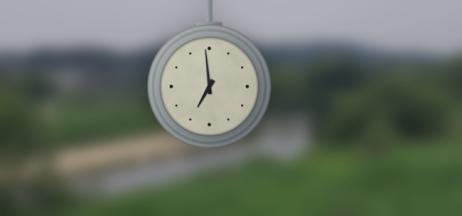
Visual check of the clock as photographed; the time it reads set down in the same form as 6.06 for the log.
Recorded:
6.59
